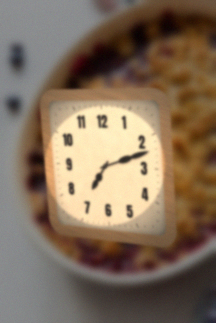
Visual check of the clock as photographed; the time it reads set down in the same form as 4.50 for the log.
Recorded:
7.12
